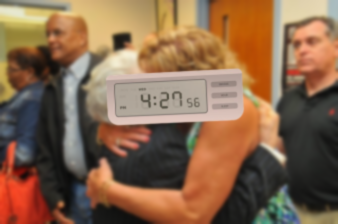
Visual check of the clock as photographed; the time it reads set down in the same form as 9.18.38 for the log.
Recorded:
4.27.56
